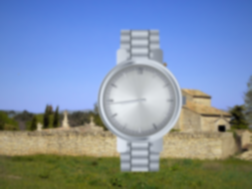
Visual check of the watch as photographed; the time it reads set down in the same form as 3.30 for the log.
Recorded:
8.44
